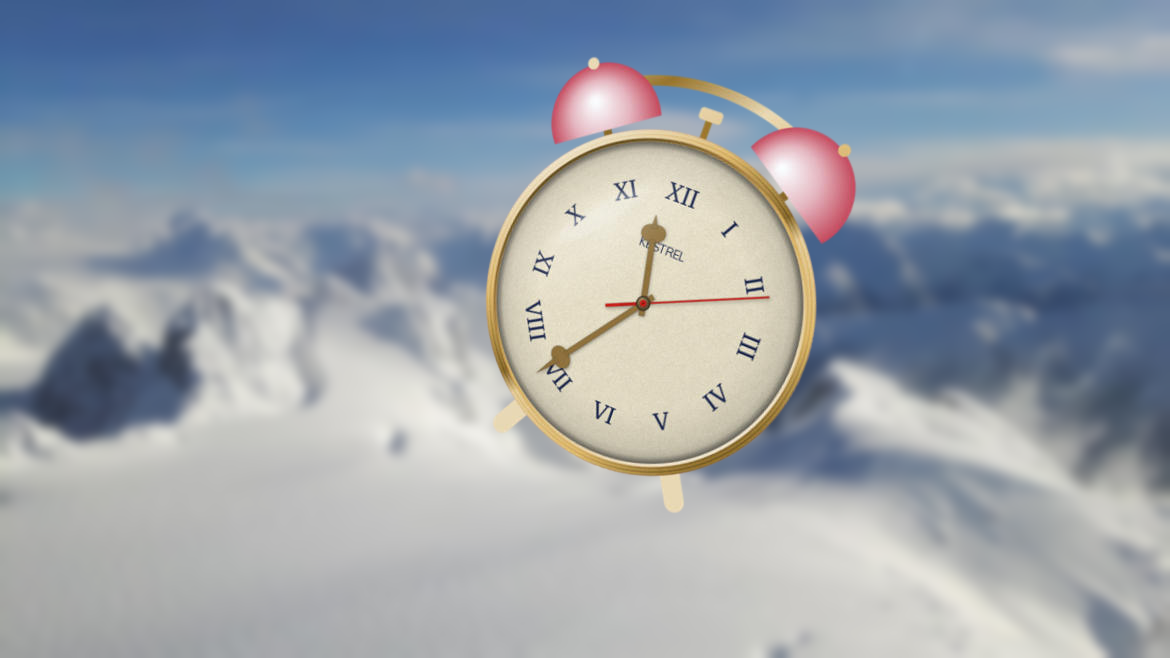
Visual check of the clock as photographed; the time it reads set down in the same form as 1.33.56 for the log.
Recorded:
11.36.11
